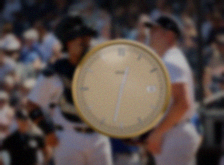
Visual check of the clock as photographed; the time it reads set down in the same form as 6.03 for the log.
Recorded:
12.32
